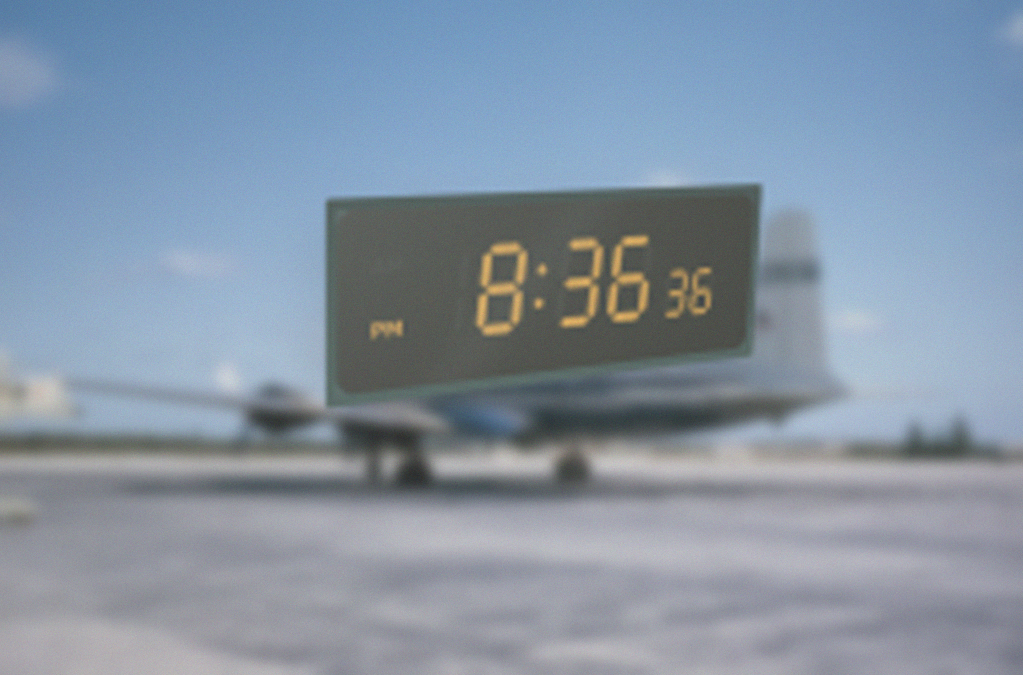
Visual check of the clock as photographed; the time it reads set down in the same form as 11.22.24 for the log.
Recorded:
8.36.36
